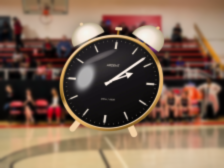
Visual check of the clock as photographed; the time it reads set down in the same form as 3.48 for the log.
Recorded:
2.08
